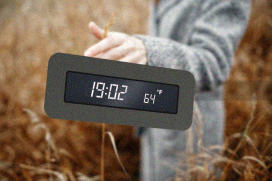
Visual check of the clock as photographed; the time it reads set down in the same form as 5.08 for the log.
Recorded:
19.02
